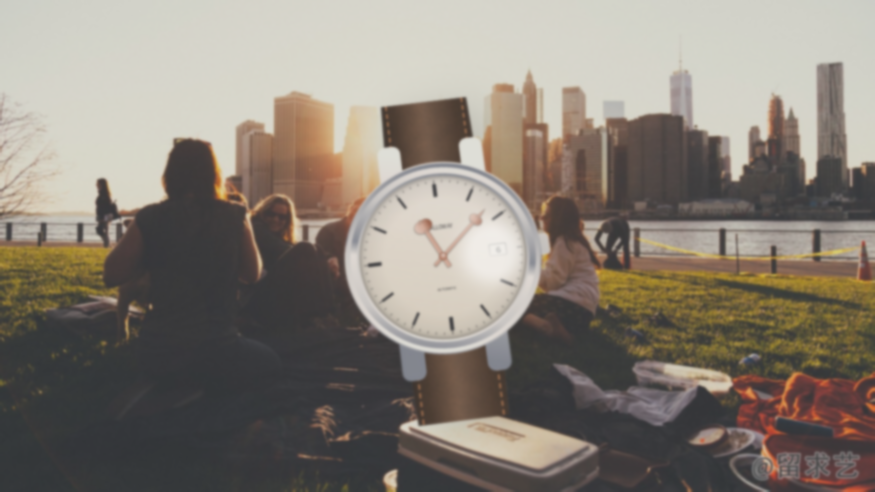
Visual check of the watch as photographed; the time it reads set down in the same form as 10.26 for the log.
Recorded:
11.08
